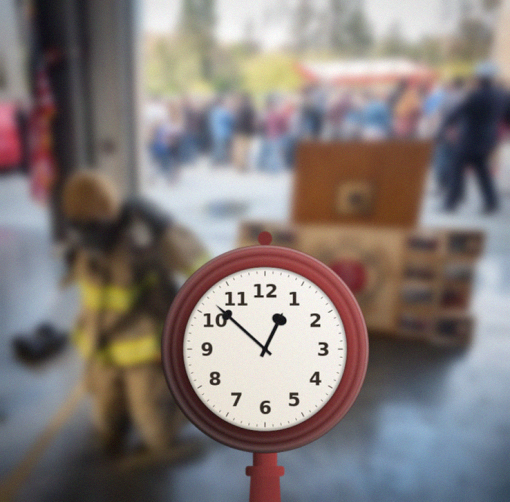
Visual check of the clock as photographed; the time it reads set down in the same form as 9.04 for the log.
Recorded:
12.52
